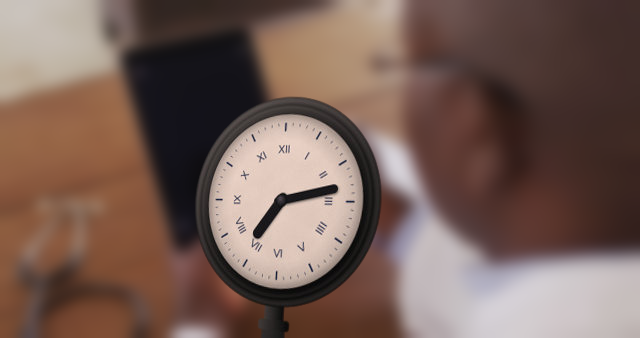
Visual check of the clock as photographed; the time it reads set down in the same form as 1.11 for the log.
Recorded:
7.13
